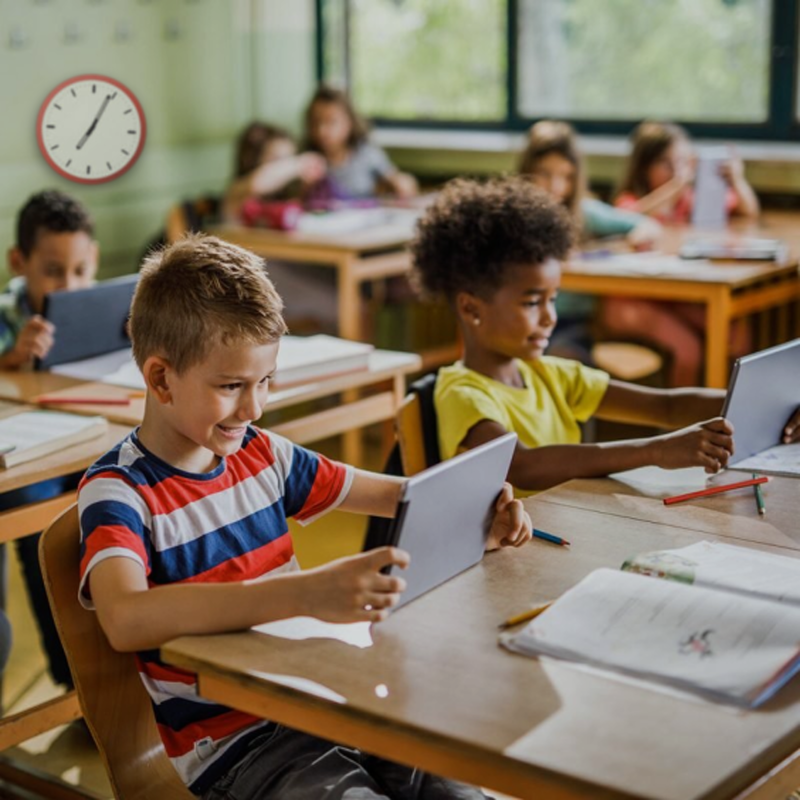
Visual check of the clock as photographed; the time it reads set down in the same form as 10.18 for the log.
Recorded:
7.04
